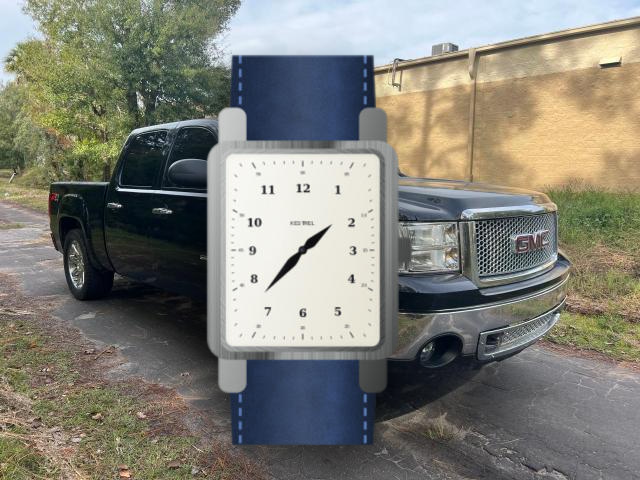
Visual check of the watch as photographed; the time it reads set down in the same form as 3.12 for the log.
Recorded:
1.37
